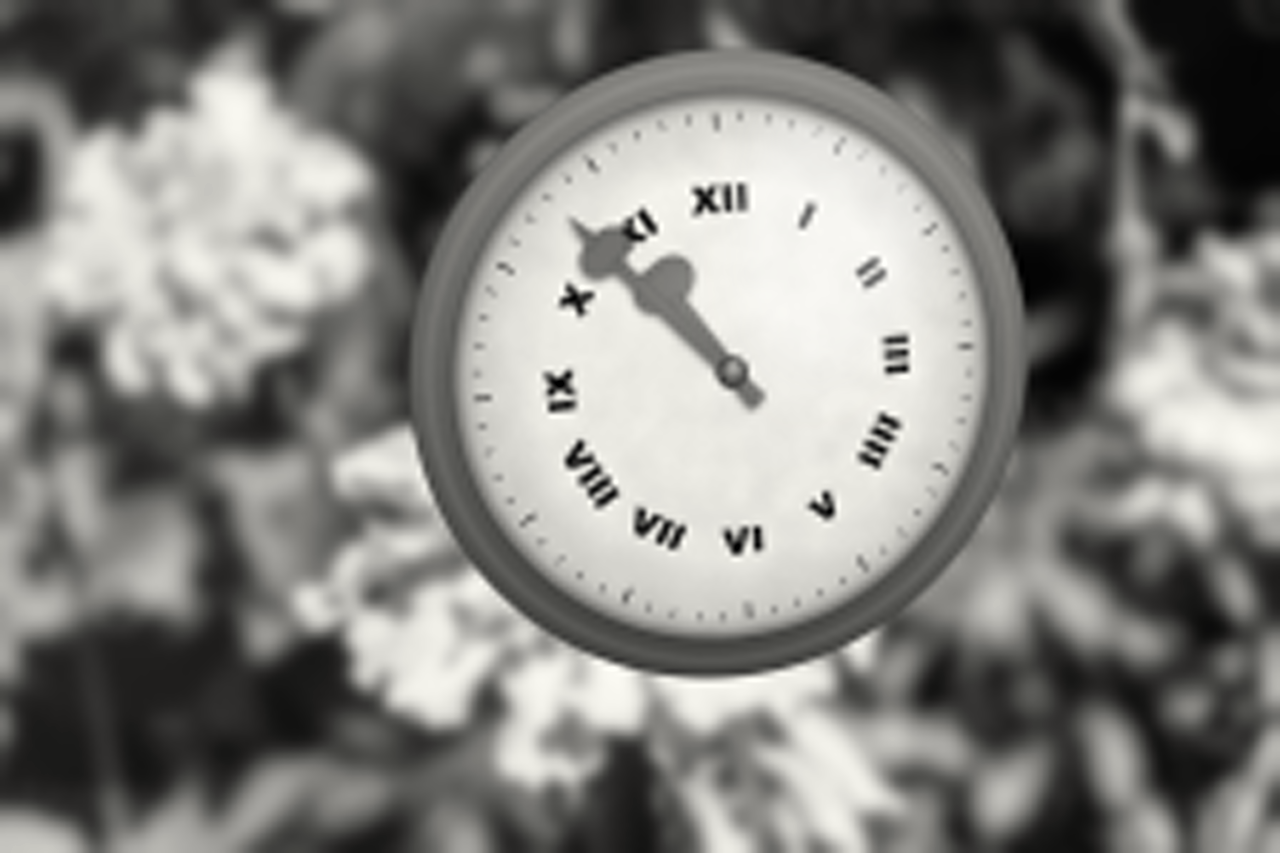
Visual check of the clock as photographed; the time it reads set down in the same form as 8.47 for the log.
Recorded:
10.53
